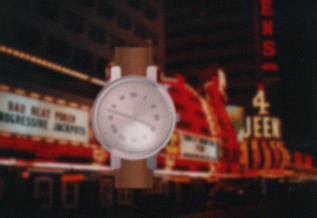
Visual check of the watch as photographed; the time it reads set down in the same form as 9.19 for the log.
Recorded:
3.48
